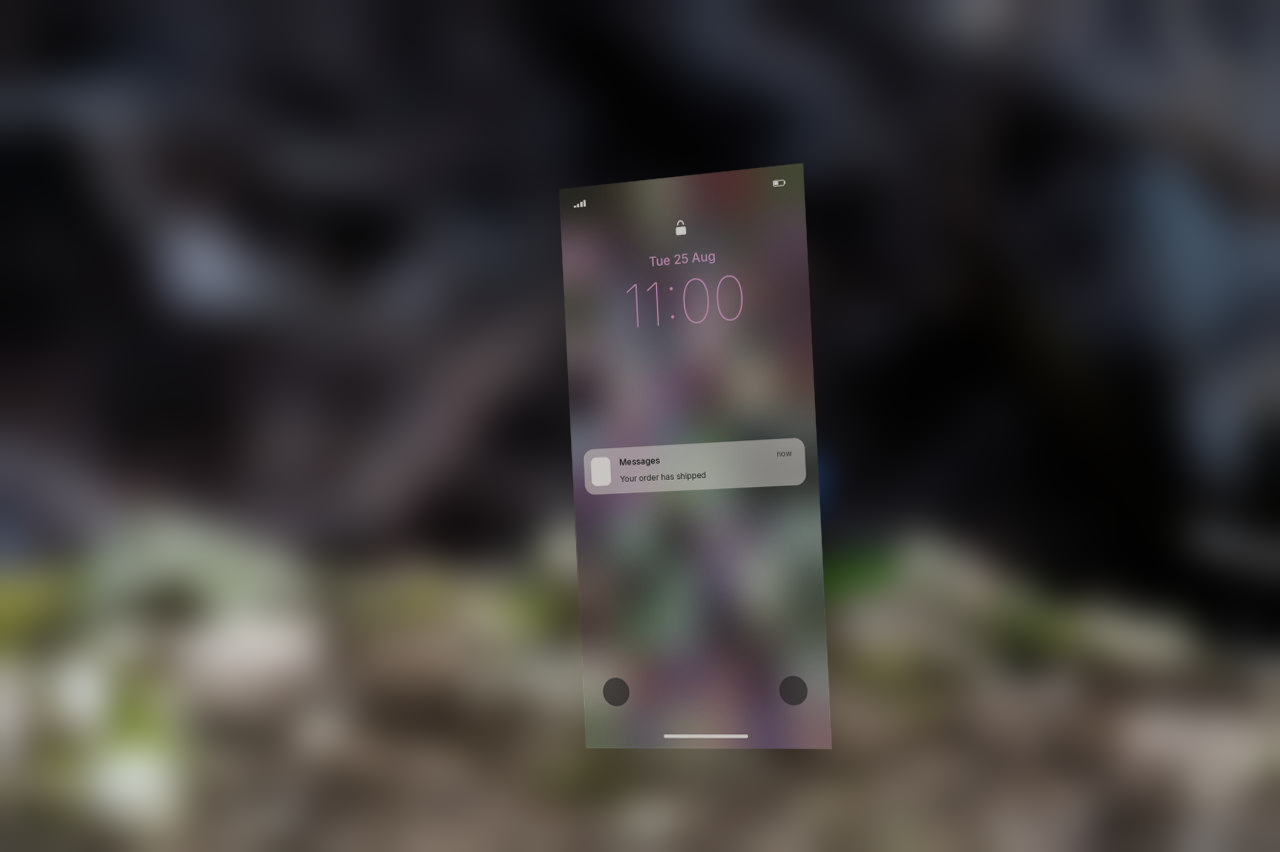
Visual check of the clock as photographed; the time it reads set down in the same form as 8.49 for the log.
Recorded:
11.00
